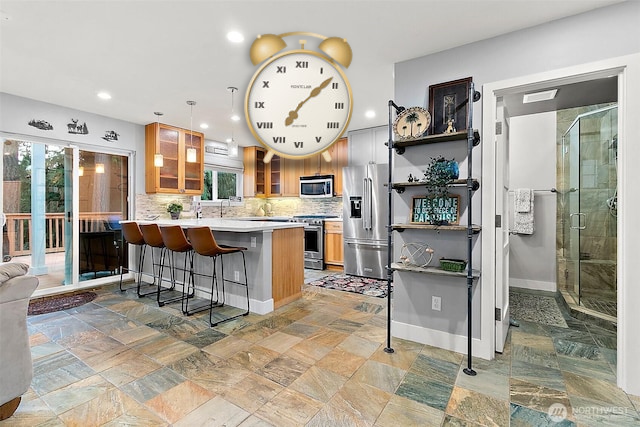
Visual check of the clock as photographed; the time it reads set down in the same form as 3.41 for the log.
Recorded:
7.08
